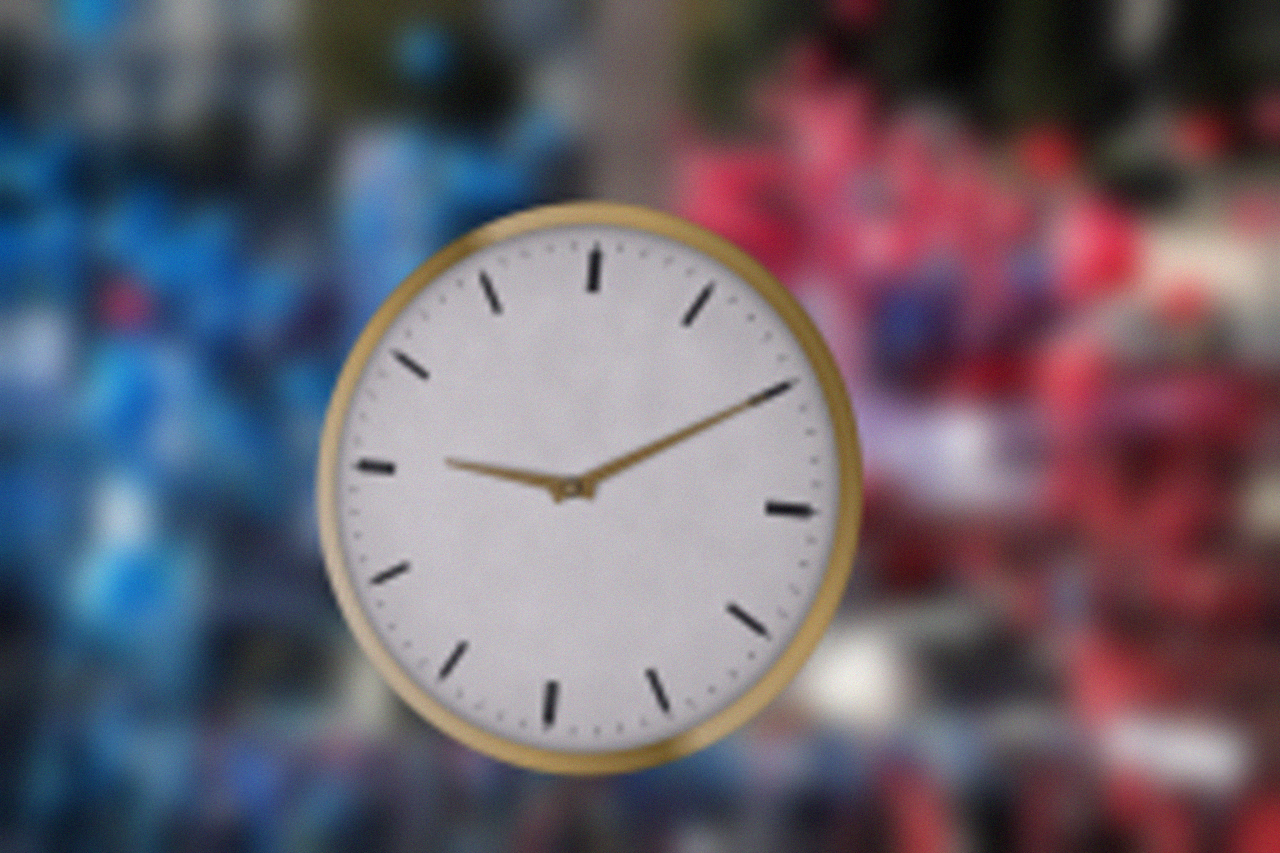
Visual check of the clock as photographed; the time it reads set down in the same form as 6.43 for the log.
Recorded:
9.10
